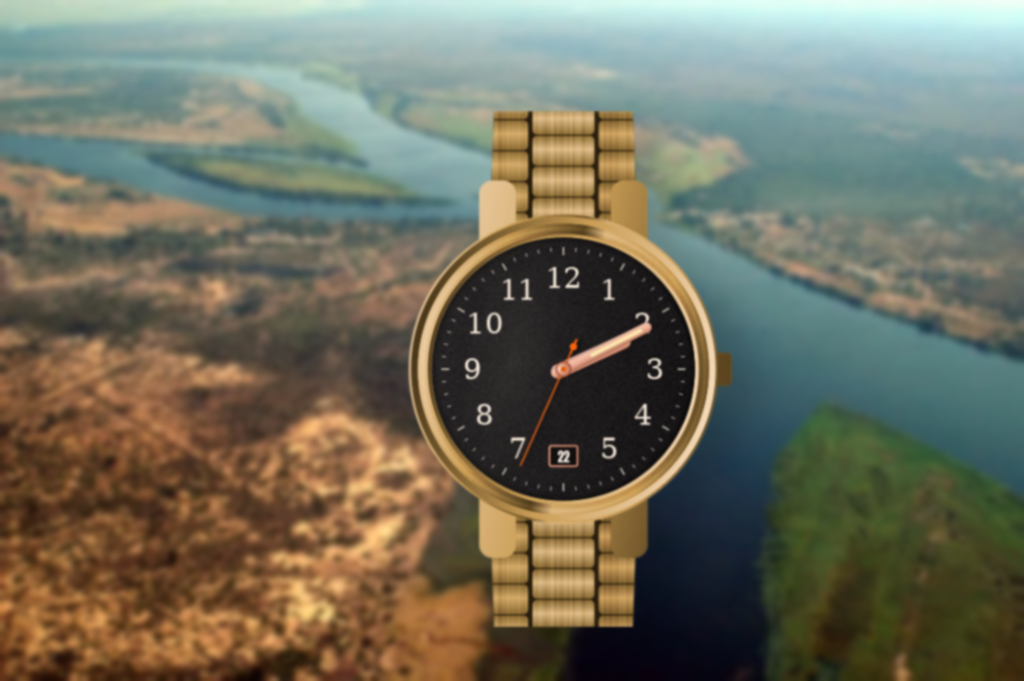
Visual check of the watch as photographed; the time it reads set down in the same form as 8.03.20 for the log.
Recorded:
2.10.34
